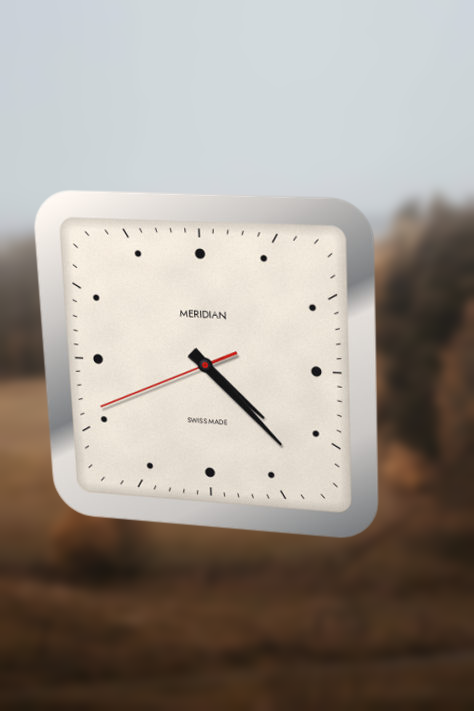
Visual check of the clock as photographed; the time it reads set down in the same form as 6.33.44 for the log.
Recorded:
4.22.41
